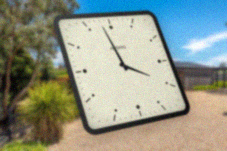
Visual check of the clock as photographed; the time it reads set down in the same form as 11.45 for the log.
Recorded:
3.58
